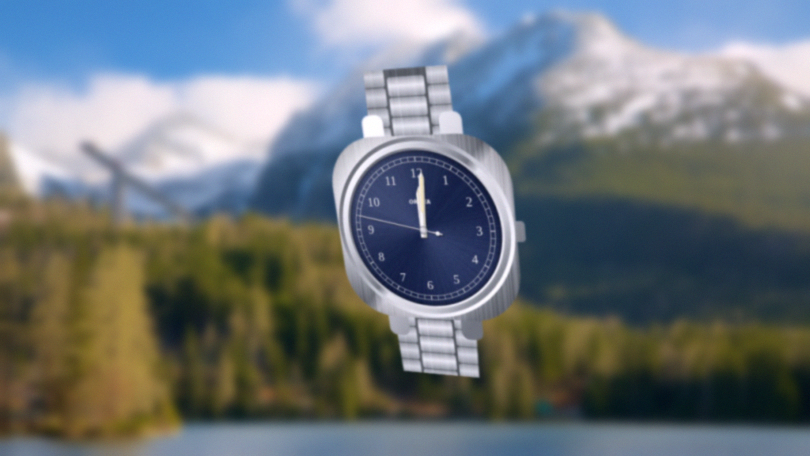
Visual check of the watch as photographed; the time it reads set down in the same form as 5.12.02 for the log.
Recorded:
12.00.47
